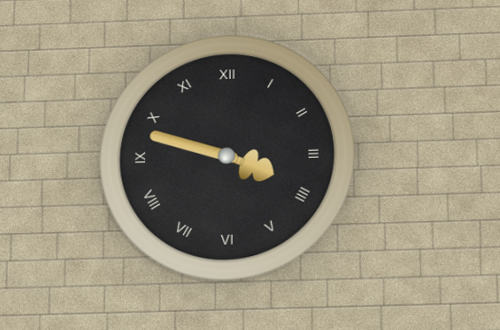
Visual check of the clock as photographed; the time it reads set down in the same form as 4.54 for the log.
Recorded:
3.48
